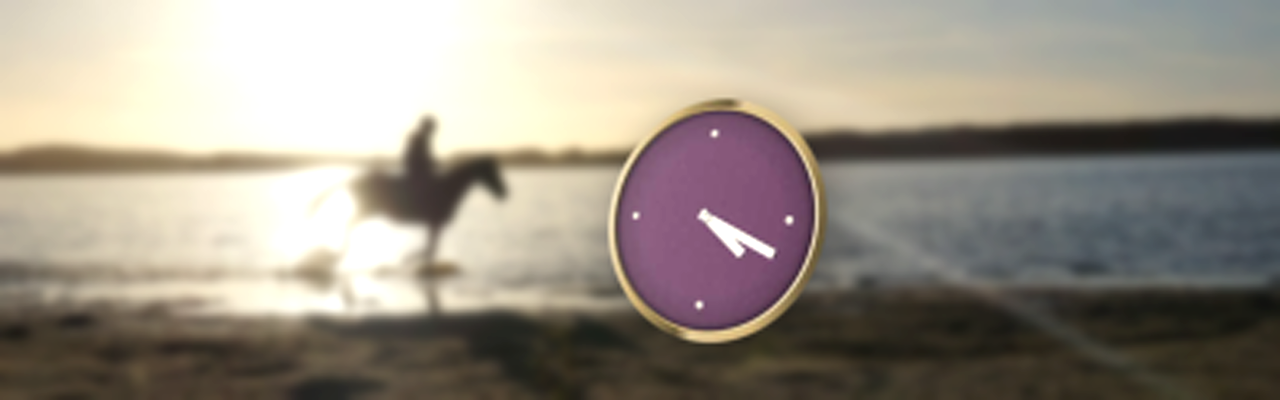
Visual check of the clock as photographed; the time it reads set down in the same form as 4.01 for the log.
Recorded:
4.19
